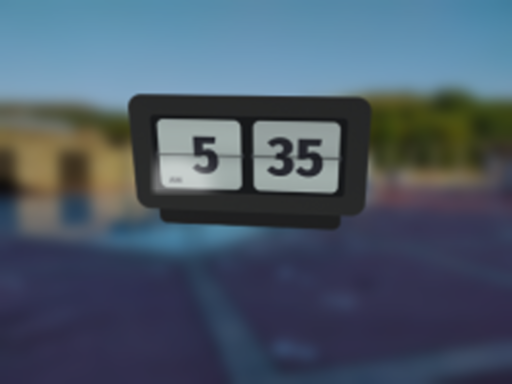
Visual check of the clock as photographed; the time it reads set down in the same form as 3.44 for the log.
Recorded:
5.35
